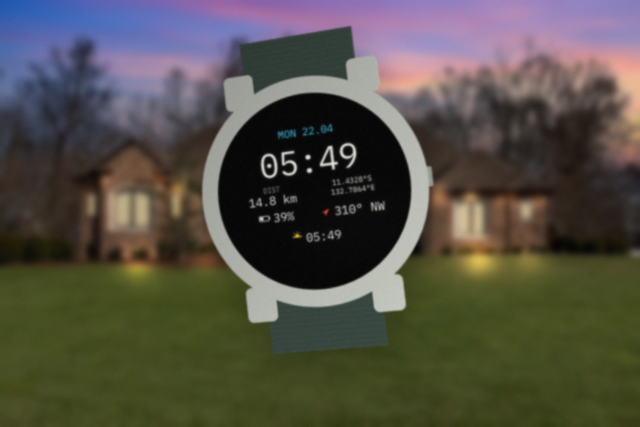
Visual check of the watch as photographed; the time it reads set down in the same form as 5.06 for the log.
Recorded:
5.49
